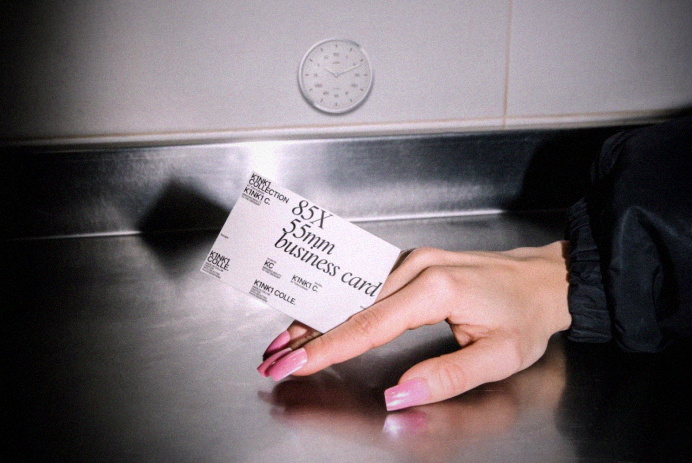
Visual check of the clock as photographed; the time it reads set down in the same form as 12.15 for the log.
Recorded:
10.11
